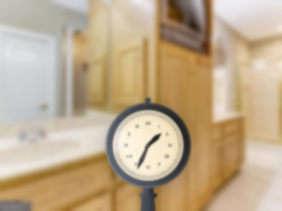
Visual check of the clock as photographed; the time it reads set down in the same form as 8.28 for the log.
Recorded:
1.34
